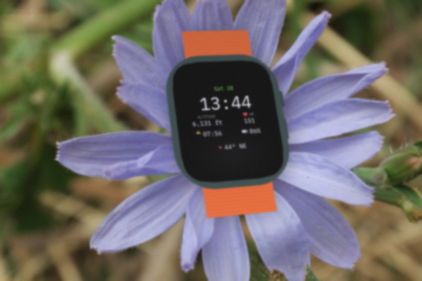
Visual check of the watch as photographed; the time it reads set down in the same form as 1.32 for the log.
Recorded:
13.44
